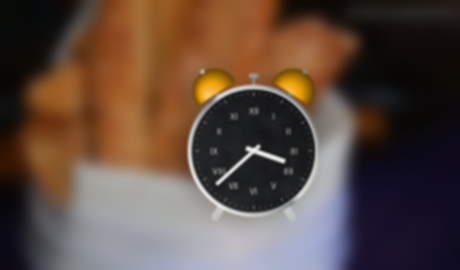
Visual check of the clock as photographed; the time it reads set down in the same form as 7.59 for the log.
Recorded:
3.38
